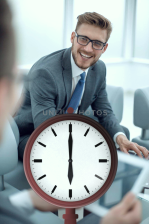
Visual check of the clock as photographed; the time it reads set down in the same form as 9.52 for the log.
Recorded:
6.00
